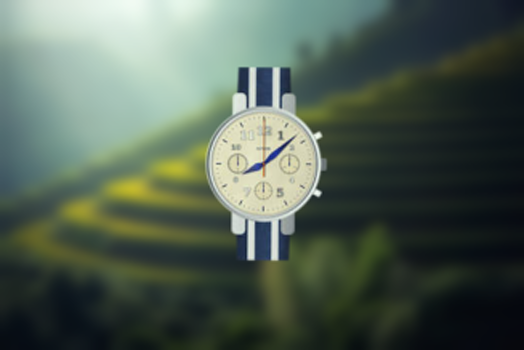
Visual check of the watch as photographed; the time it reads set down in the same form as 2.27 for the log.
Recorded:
8.08
